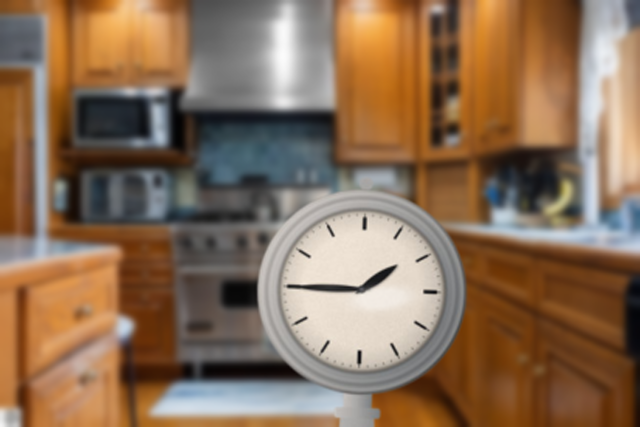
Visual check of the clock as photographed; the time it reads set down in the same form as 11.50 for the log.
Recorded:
1.45
